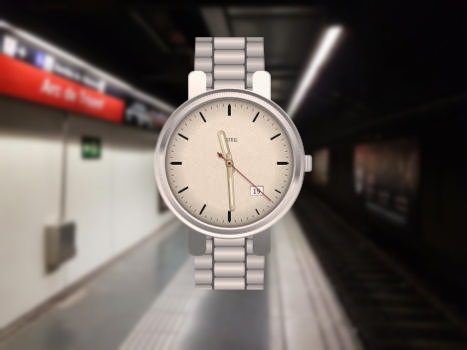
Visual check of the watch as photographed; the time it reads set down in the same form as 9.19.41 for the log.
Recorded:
11.29.22
